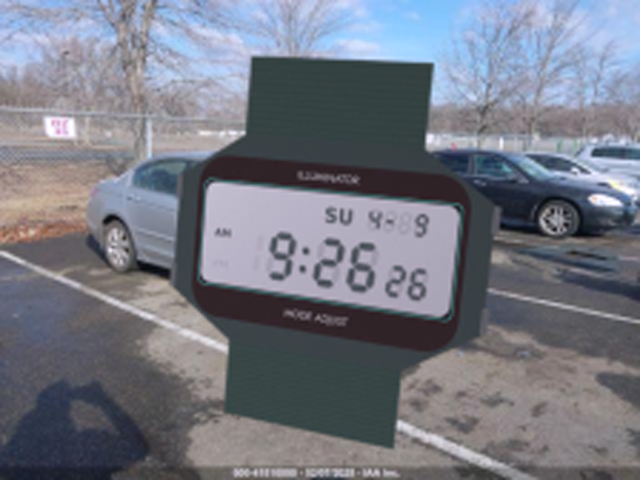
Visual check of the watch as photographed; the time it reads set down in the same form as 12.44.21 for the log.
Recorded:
9.26.26
